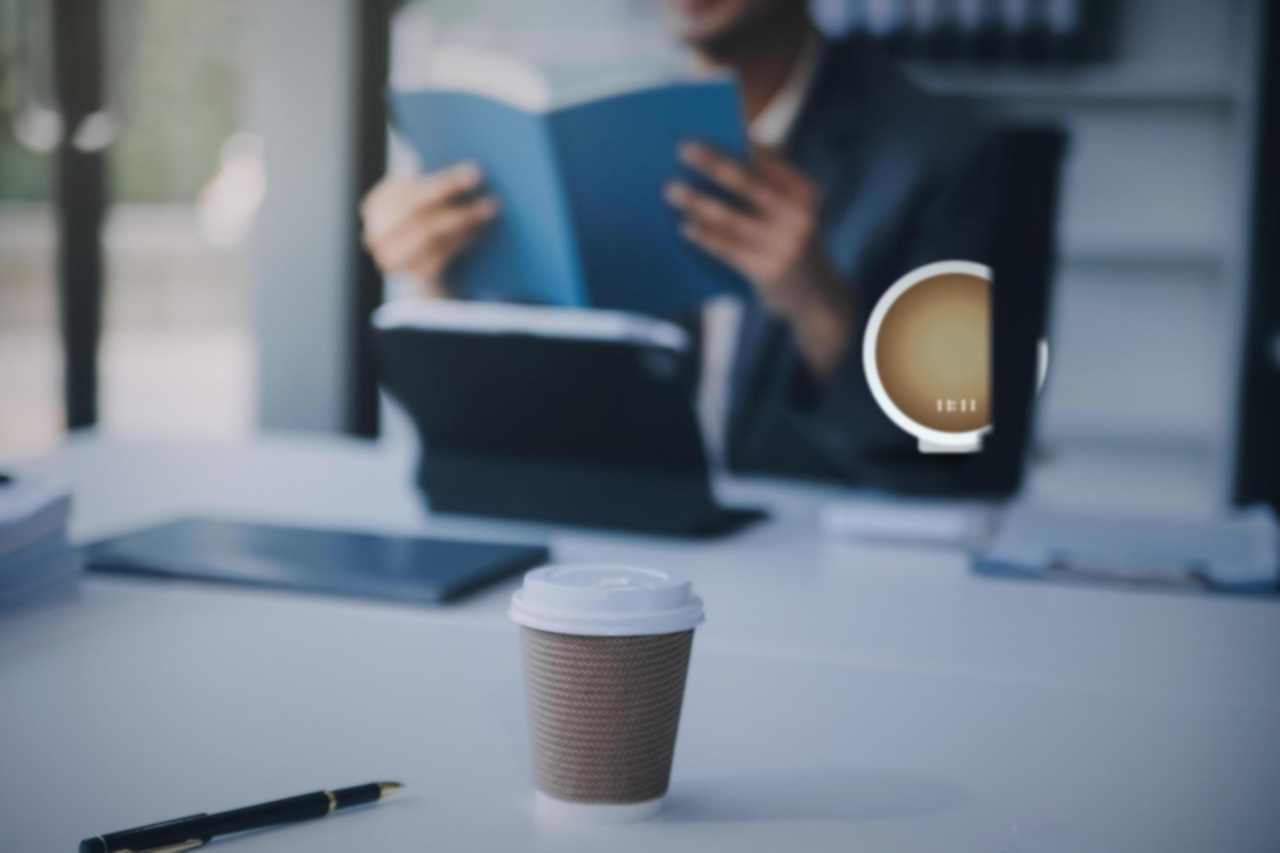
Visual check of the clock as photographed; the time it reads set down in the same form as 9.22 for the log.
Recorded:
11.11
